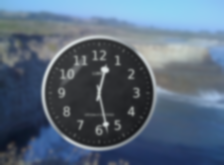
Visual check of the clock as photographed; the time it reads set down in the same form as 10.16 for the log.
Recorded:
12.28
